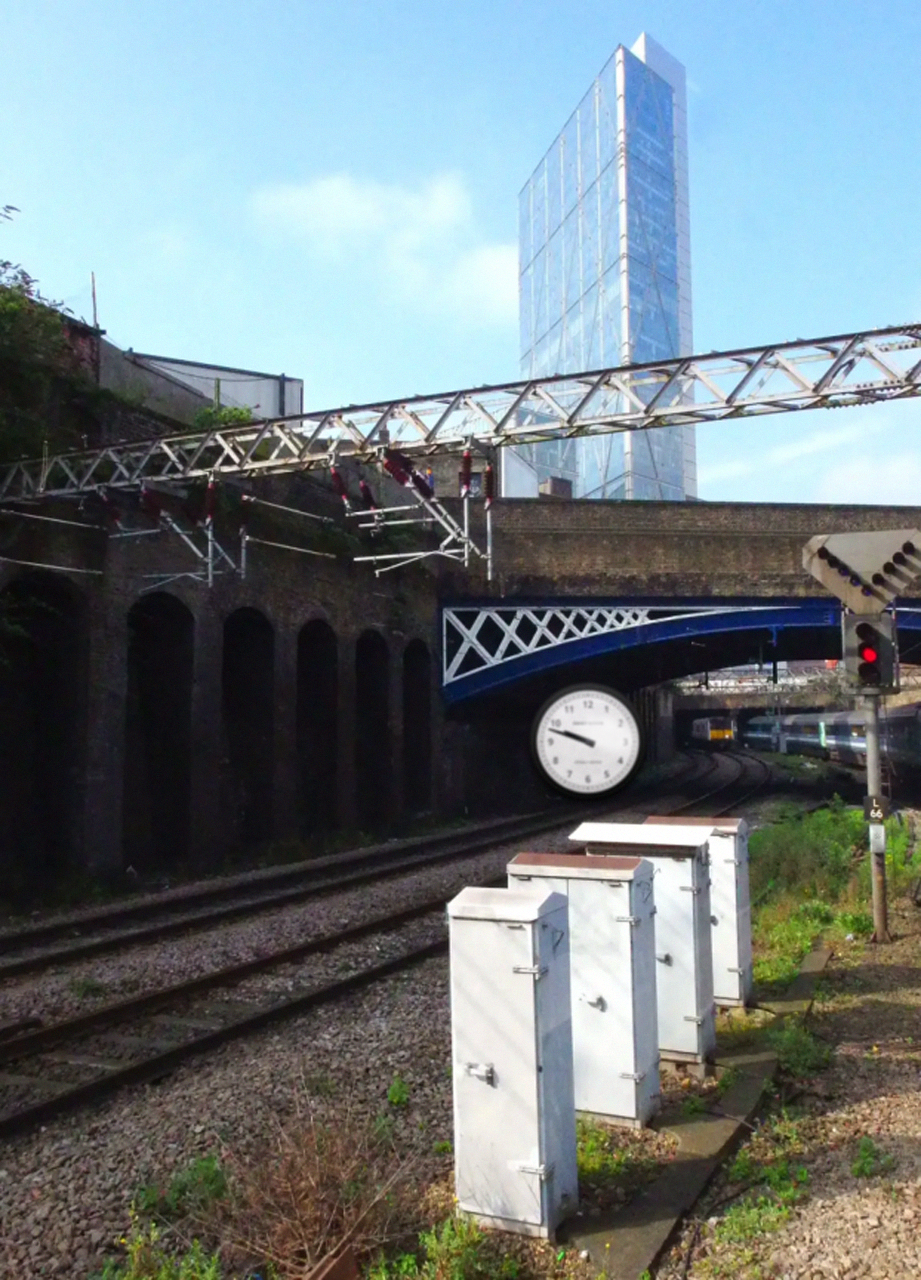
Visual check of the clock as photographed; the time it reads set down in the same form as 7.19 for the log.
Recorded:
9.48
